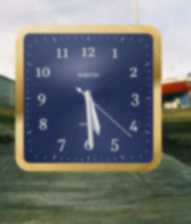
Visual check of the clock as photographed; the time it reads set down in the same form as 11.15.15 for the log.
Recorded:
5.29.22
